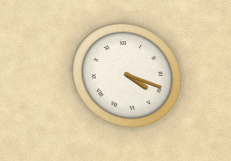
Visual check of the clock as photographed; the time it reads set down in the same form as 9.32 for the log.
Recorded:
4.19
